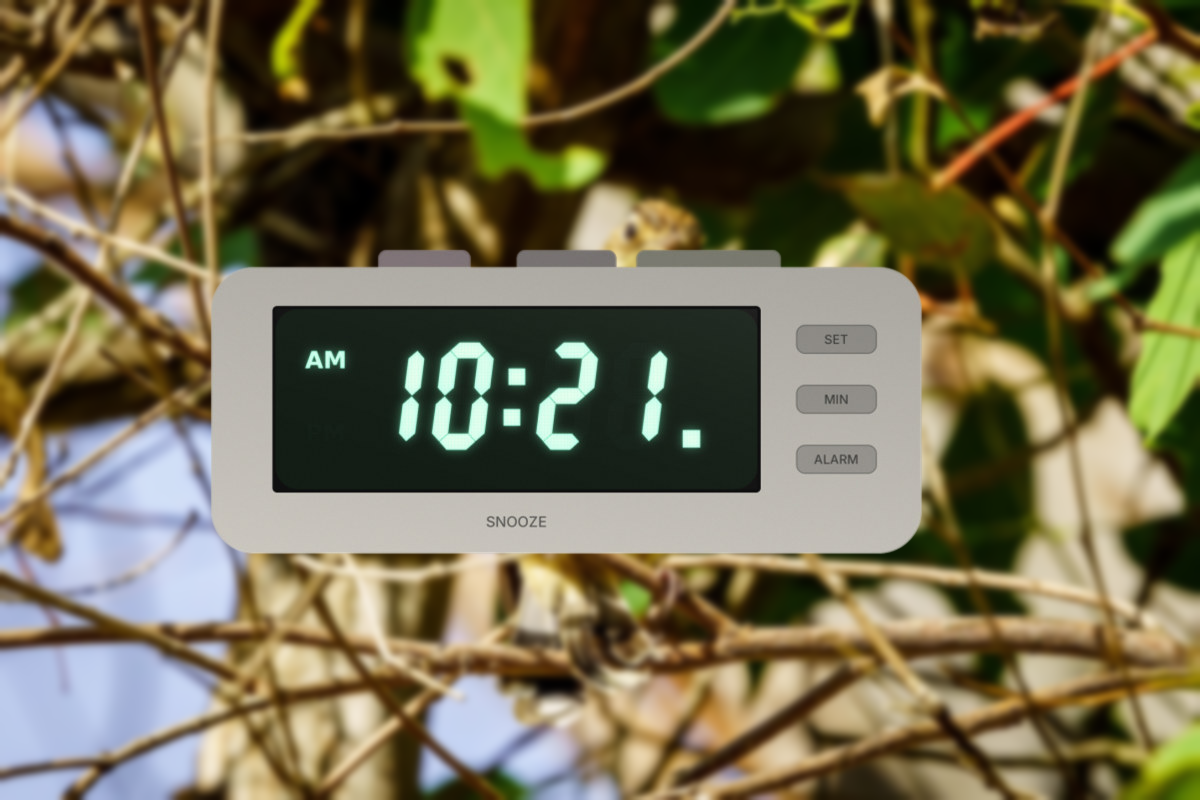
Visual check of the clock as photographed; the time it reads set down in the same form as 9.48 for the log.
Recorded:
10.21
